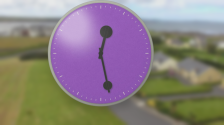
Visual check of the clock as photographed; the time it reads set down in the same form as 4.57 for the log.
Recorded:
12.28
